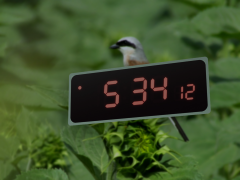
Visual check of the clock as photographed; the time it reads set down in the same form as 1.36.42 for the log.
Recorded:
5.34.12
